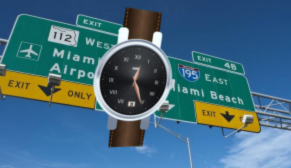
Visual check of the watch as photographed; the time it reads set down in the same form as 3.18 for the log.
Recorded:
12.26
